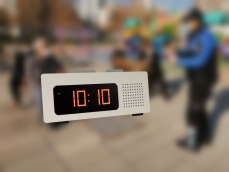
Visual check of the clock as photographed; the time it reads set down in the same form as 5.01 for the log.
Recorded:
10.10
